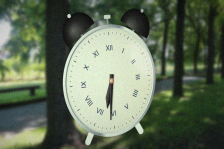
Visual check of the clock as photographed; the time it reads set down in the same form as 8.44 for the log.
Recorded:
6.31
